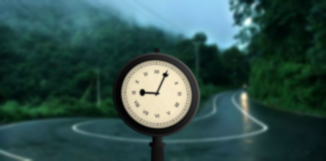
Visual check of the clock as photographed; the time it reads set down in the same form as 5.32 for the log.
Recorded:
9.04
